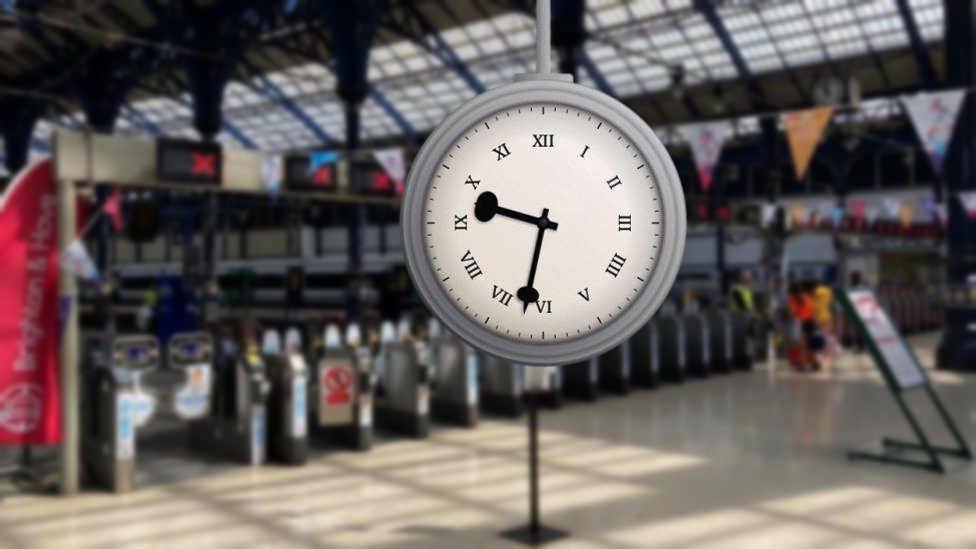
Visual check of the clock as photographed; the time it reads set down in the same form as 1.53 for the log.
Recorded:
9.32
